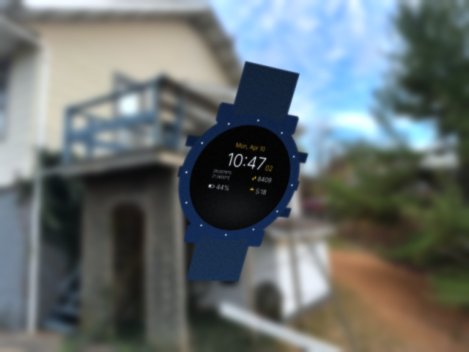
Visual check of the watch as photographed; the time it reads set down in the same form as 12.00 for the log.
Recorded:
10.47
